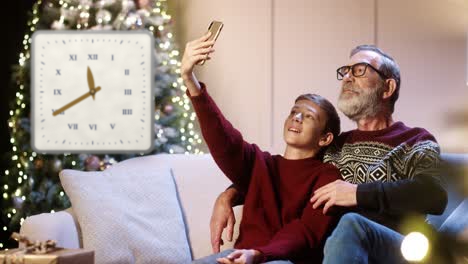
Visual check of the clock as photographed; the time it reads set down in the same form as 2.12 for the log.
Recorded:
11.40
